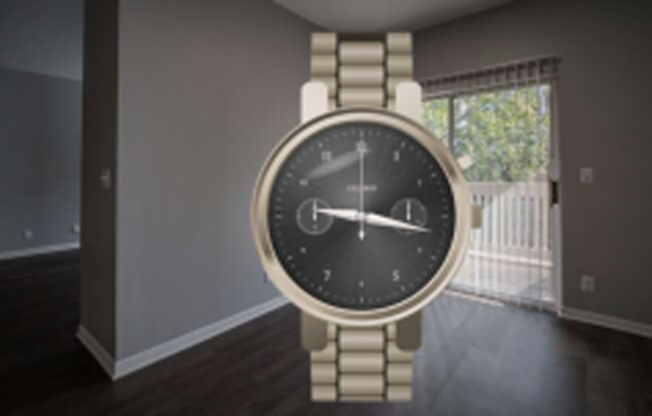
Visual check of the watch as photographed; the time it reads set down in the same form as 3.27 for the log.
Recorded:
9.17
